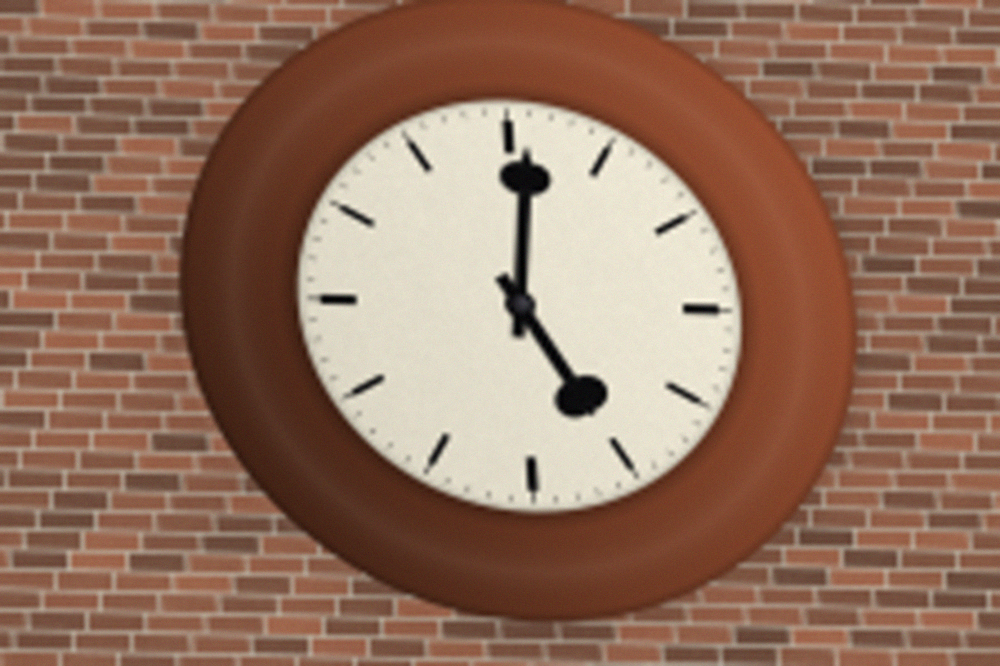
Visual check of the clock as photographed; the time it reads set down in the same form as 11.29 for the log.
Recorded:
5.01
